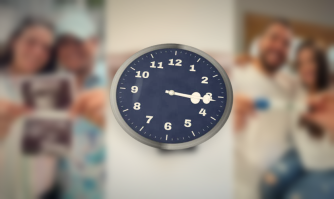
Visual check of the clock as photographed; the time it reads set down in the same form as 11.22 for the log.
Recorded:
3.16
